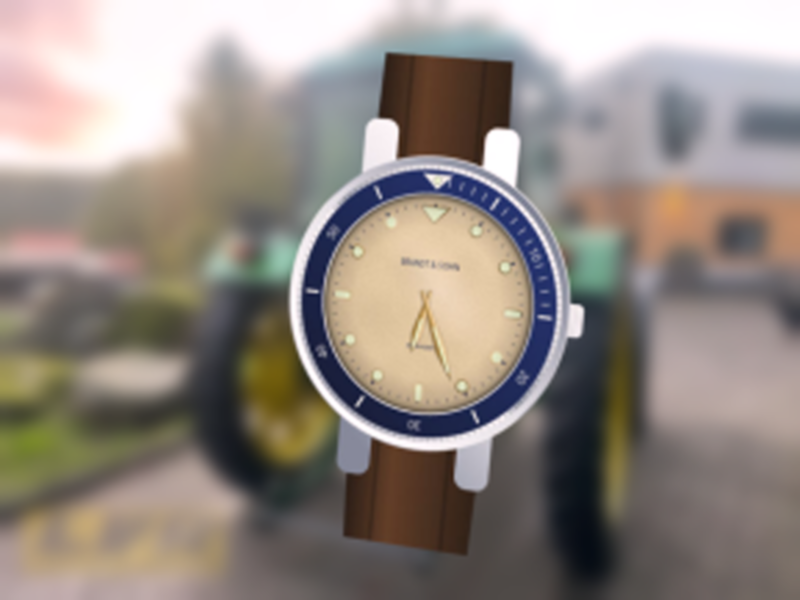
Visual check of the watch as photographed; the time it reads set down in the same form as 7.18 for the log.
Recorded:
6.26
